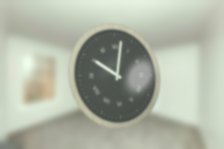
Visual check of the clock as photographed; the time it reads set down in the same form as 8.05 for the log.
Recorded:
10.02
